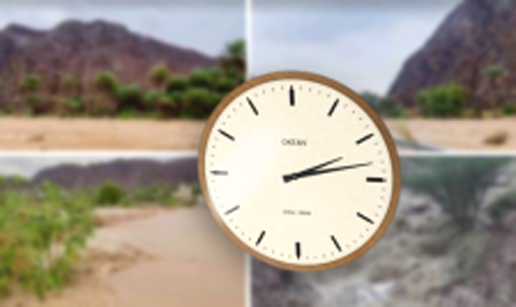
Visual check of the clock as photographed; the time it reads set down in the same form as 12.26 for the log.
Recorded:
2.13
